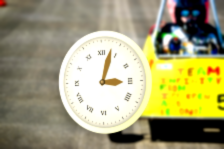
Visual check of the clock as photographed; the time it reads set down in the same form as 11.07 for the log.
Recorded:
3.03
